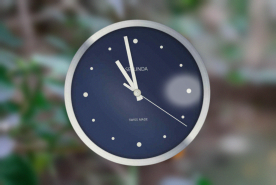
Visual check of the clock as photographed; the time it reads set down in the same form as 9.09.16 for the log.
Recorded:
10.58.21
